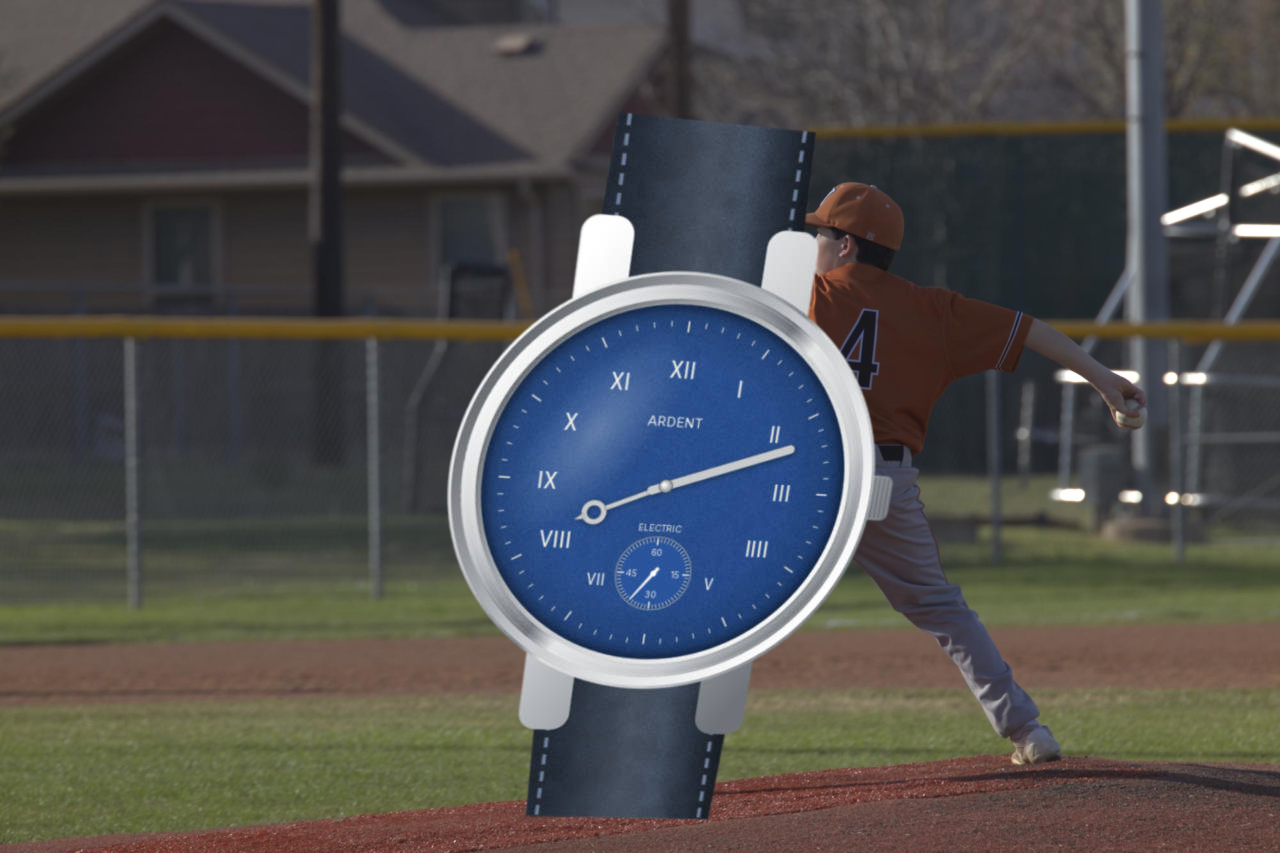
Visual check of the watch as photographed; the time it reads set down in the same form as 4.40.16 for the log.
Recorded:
8.11.36
